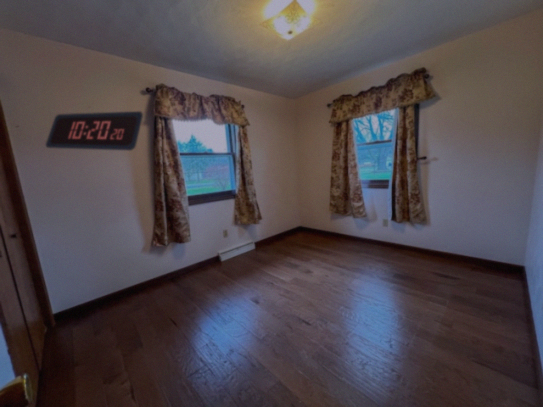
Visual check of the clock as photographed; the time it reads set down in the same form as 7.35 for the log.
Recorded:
10.20
